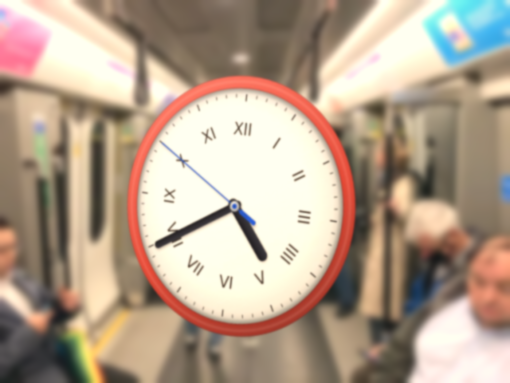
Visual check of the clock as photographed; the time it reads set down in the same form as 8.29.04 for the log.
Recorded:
4.39.50
